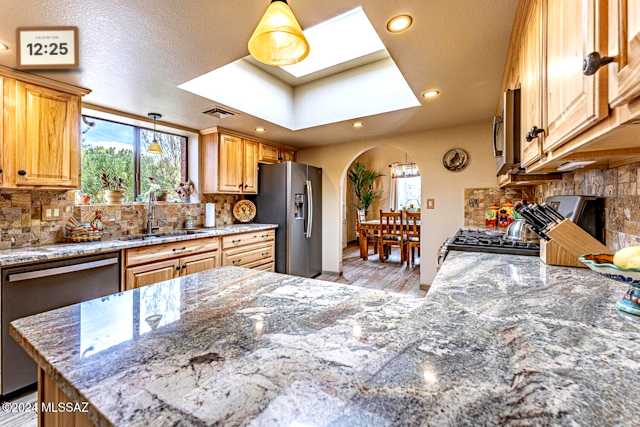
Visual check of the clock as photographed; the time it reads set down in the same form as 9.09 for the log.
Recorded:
12.25
